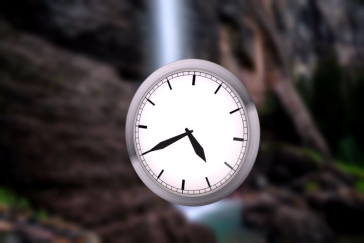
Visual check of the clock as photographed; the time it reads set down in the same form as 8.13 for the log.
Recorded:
4.40
